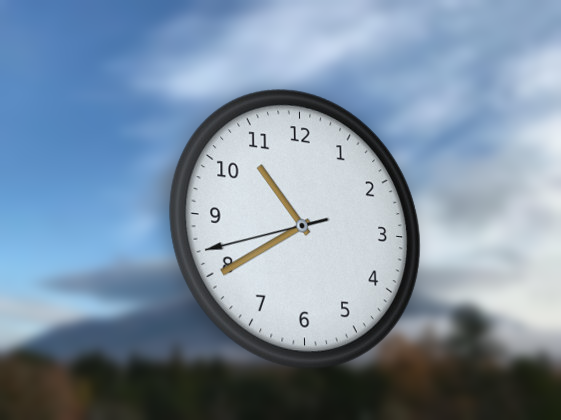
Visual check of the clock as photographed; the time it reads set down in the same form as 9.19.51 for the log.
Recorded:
10.39.42
